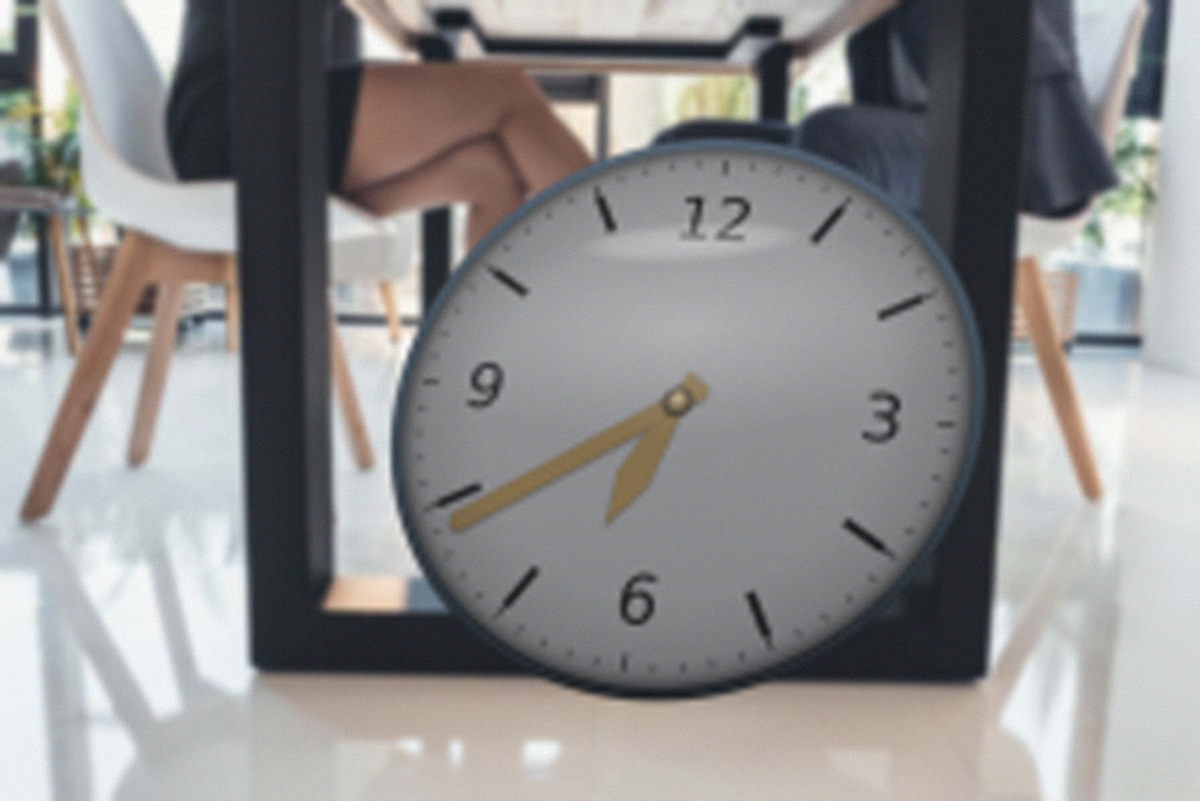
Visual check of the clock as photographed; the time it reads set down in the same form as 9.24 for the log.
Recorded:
6.39
